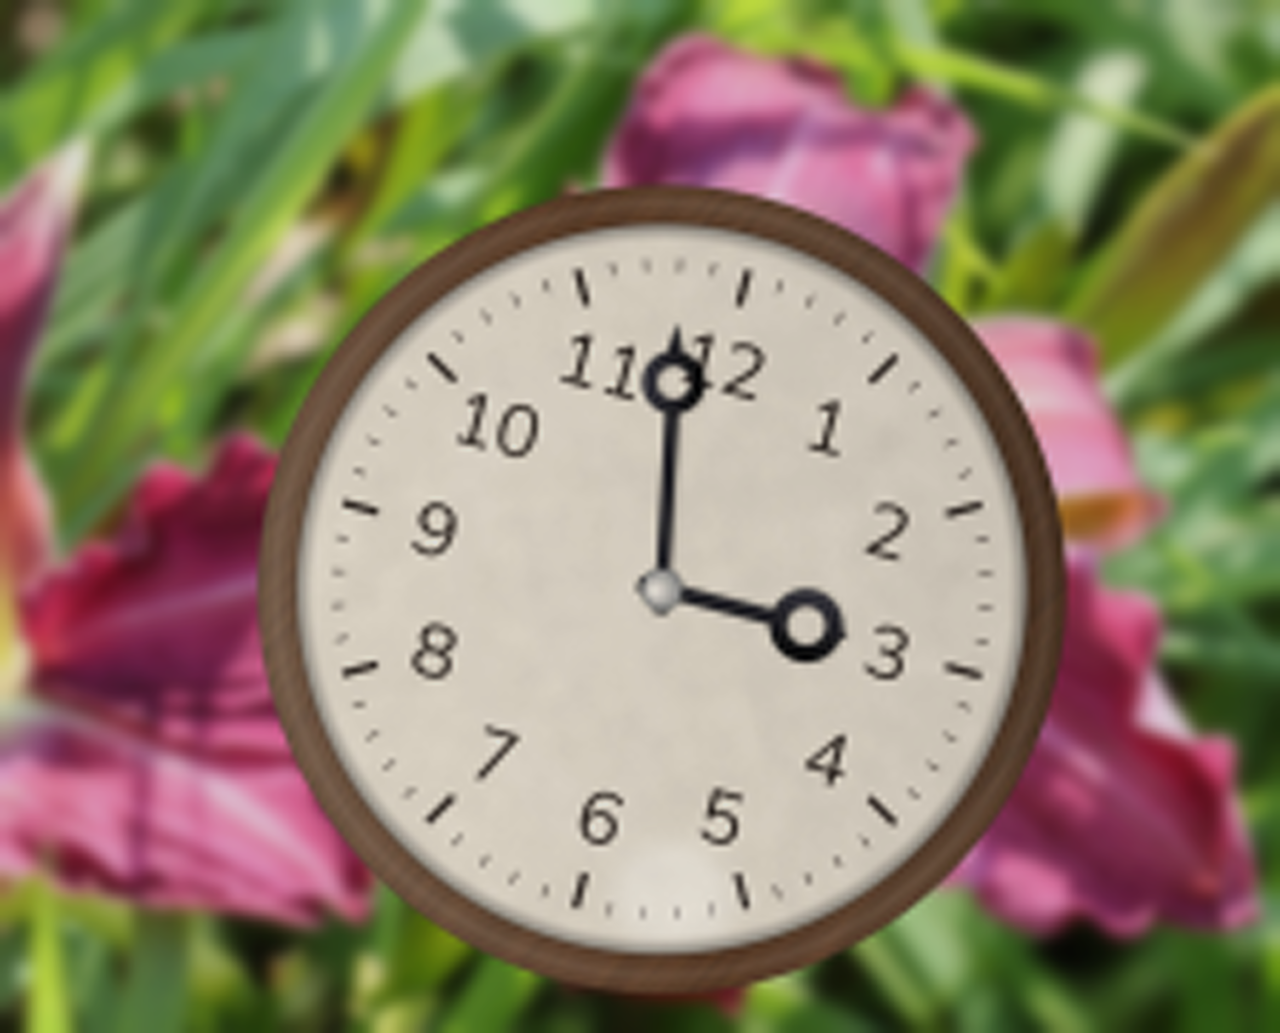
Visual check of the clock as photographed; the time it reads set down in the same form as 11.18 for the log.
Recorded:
2.58
